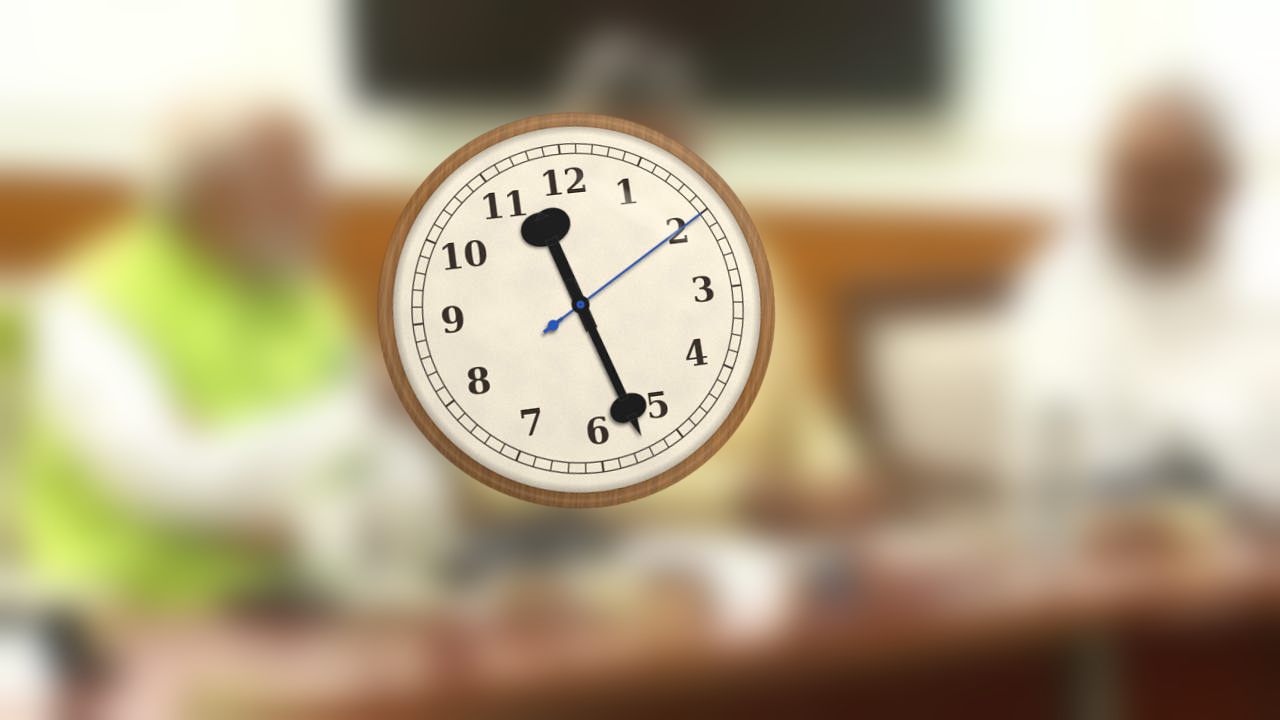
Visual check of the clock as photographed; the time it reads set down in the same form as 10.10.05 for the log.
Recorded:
11.27.10
